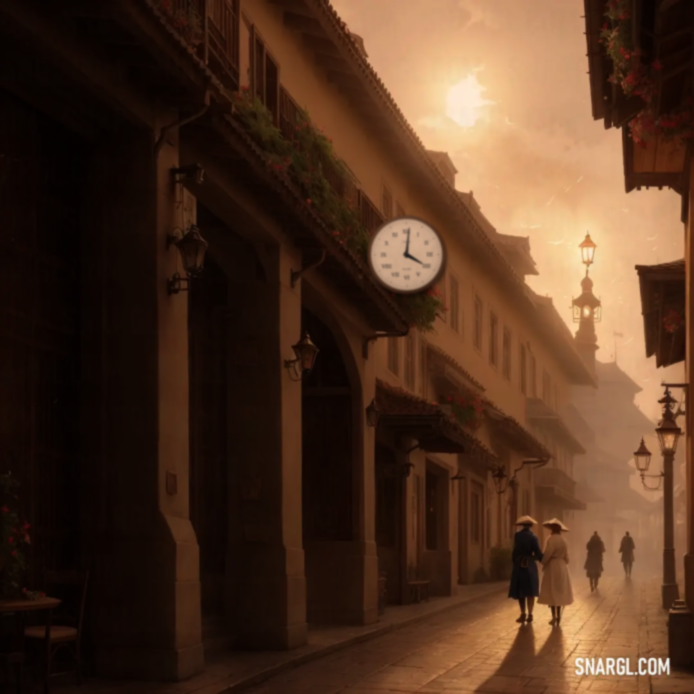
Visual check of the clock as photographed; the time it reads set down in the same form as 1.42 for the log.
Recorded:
4.01
